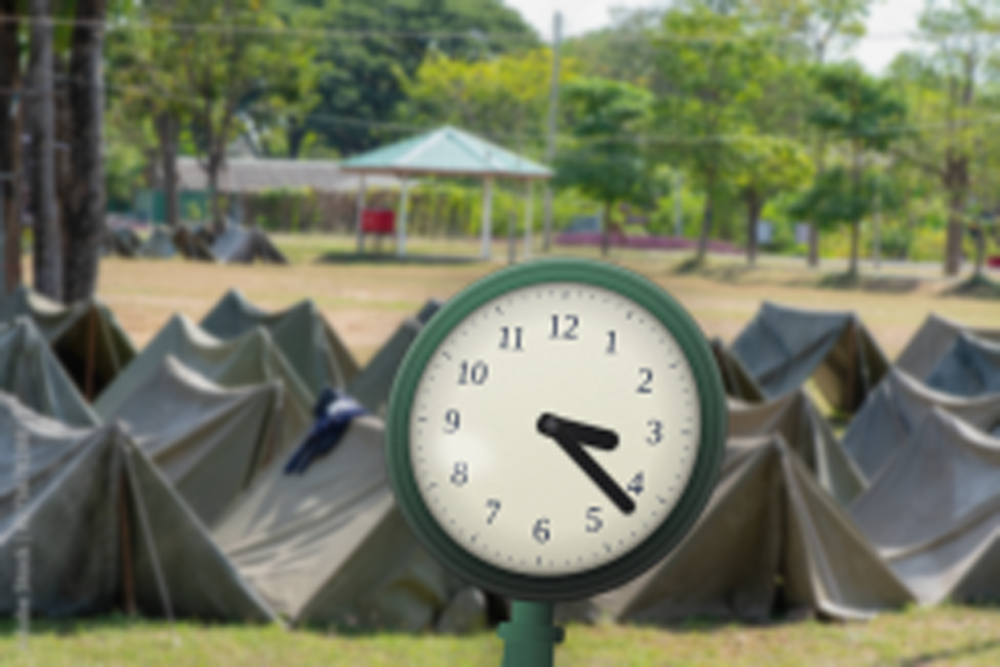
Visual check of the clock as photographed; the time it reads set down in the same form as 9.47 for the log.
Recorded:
3.22
